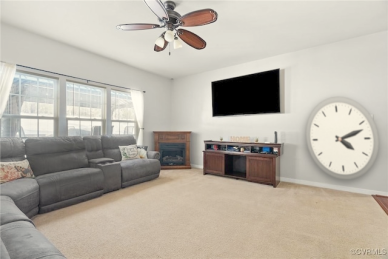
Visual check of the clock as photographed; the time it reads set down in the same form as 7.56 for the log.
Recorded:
4.12
